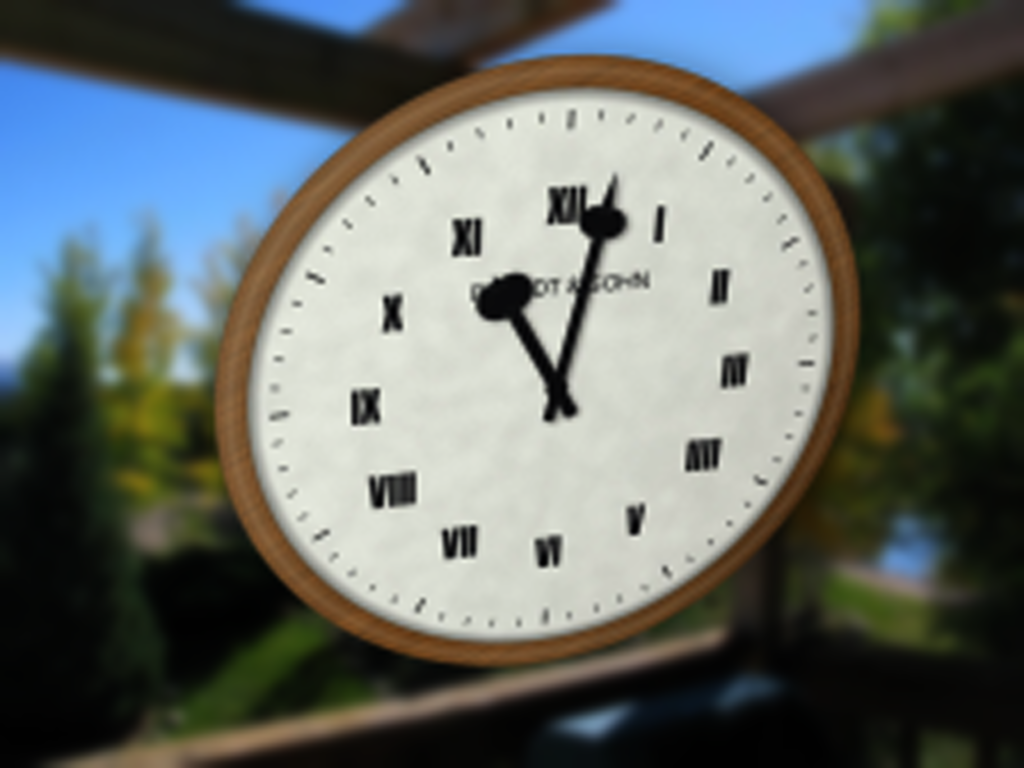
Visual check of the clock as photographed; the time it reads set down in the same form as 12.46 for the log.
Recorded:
11.02
